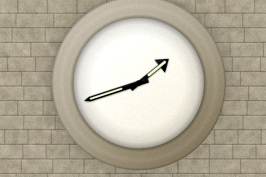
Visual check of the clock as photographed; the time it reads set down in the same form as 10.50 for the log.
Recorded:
1.42
